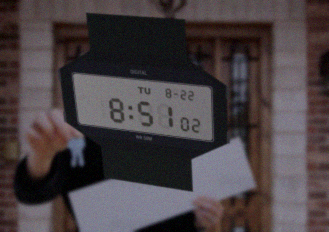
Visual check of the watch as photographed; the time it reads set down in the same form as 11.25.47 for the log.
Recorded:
8.51.02
